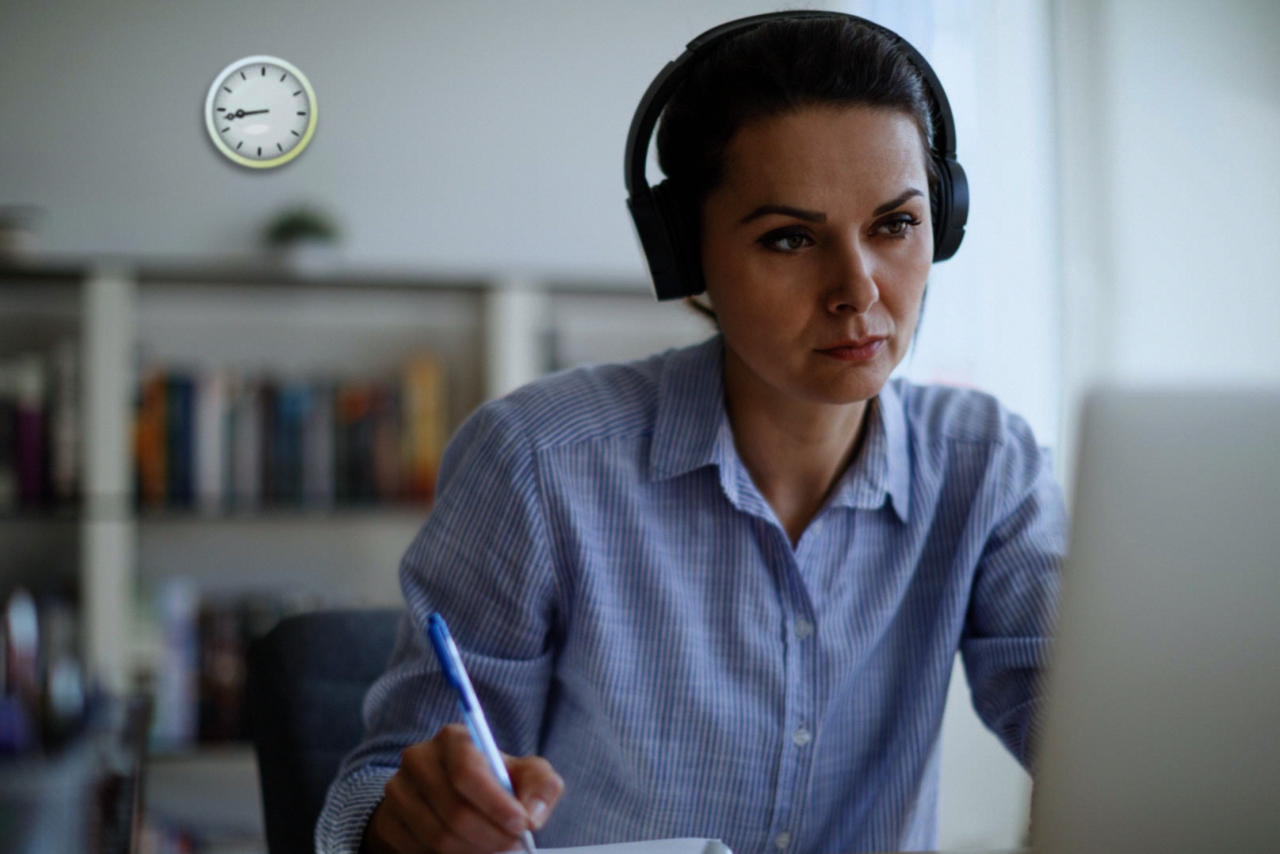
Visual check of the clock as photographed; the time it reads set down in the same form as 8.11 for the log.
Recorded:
8.43
